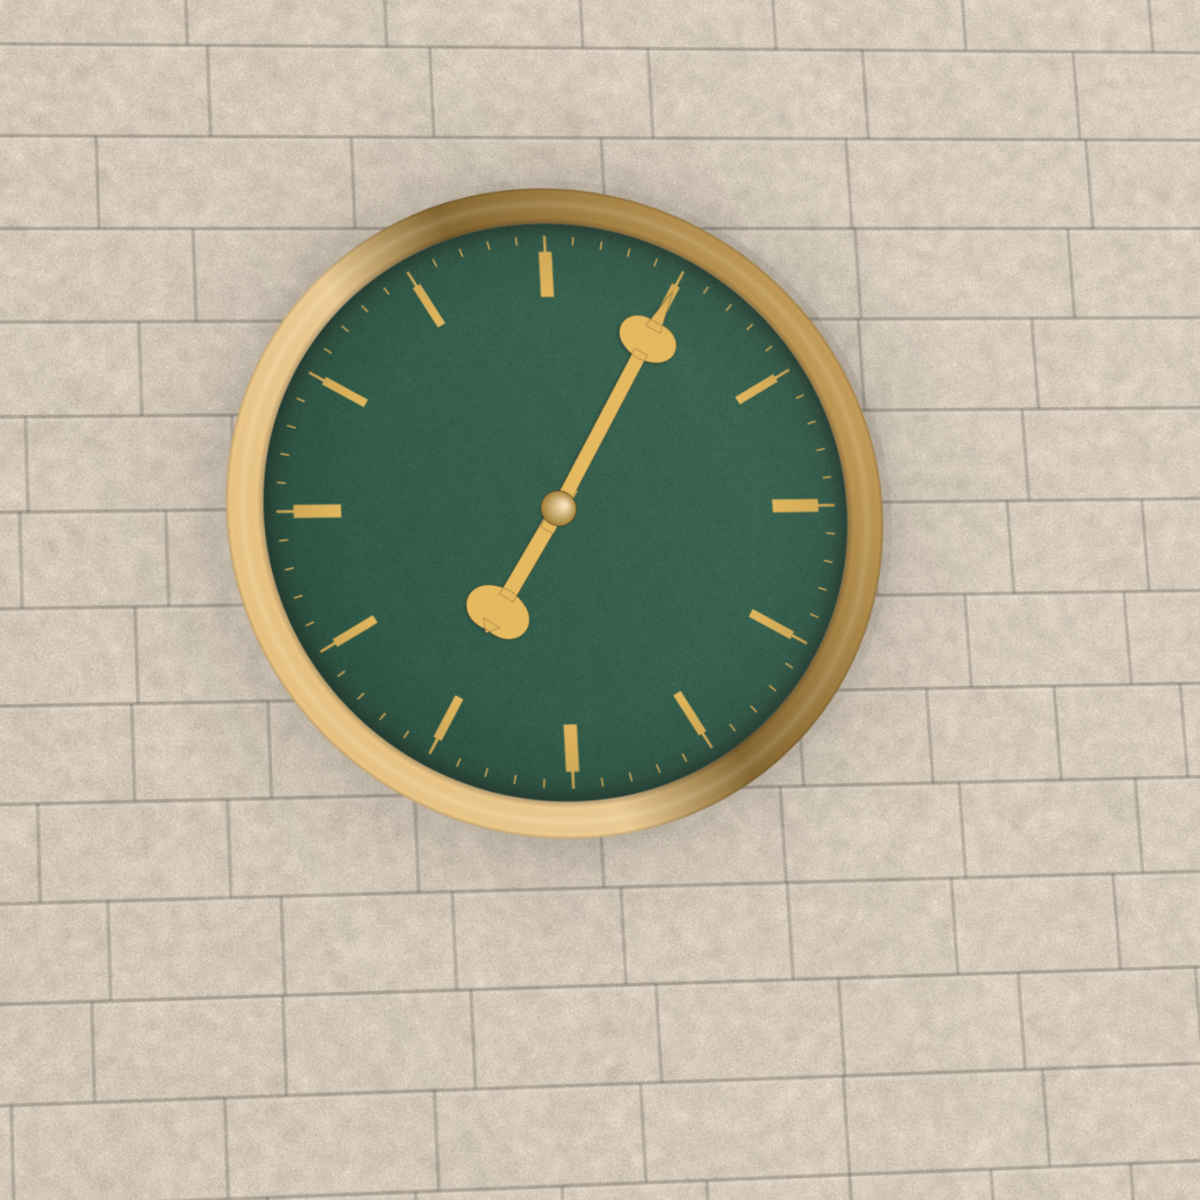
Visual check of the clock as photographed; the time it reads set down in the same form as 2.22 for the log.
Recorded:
7.05
